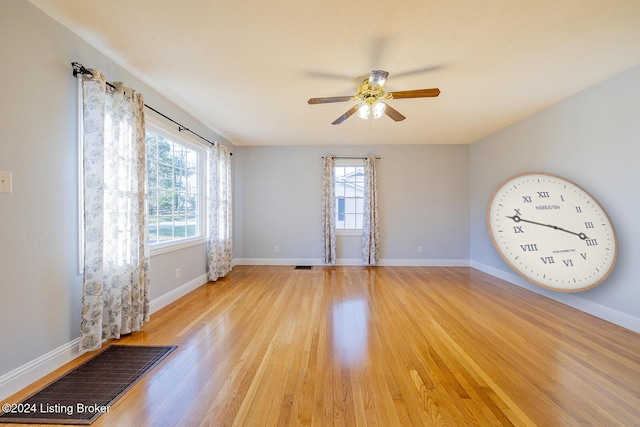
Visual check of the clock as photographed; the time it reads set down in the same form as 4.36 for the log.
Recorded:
3.48
